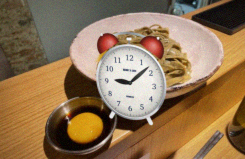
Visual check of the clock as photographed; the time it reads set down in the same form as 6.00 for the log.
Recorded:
9.08
